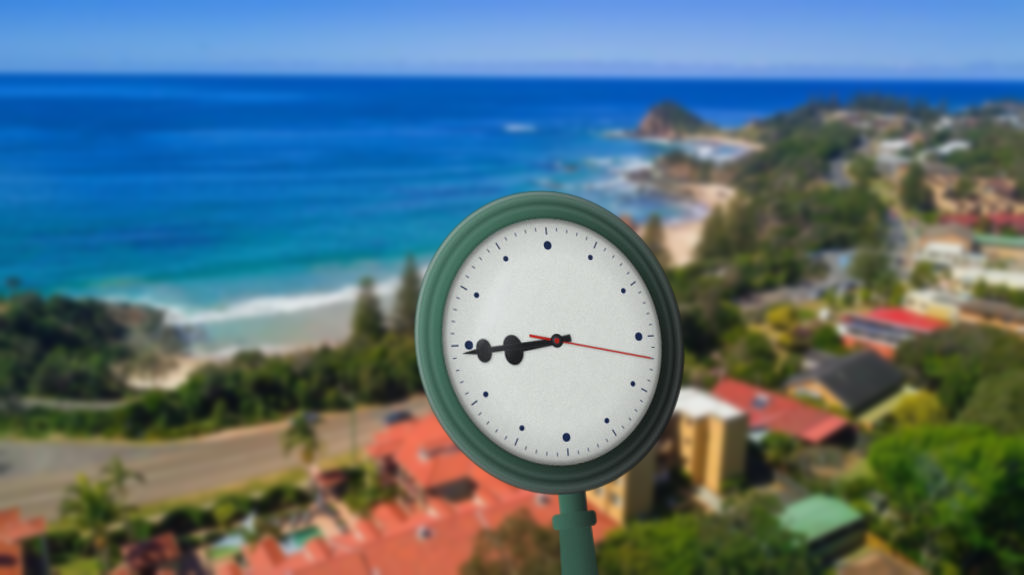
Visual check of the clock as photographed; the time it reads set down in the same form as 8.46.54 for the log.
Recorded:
8.44.17
